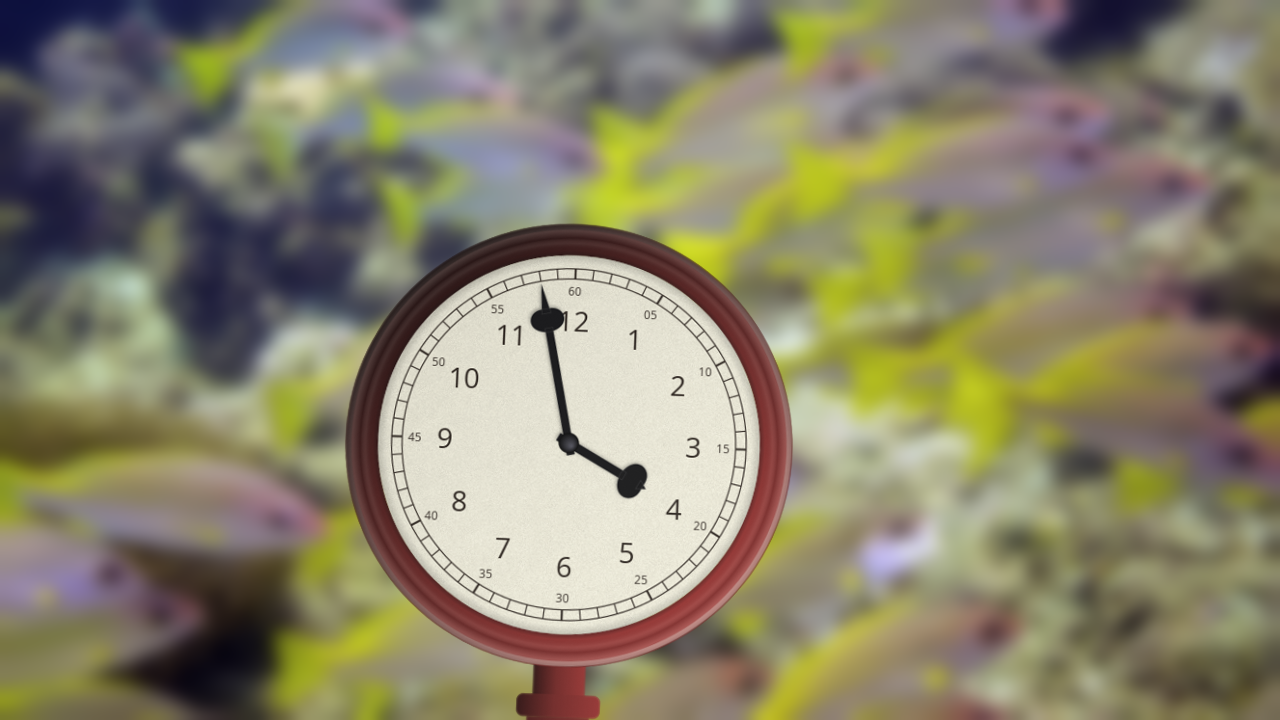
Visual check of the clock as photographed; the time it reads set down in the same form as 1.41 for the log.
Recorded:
3.58
